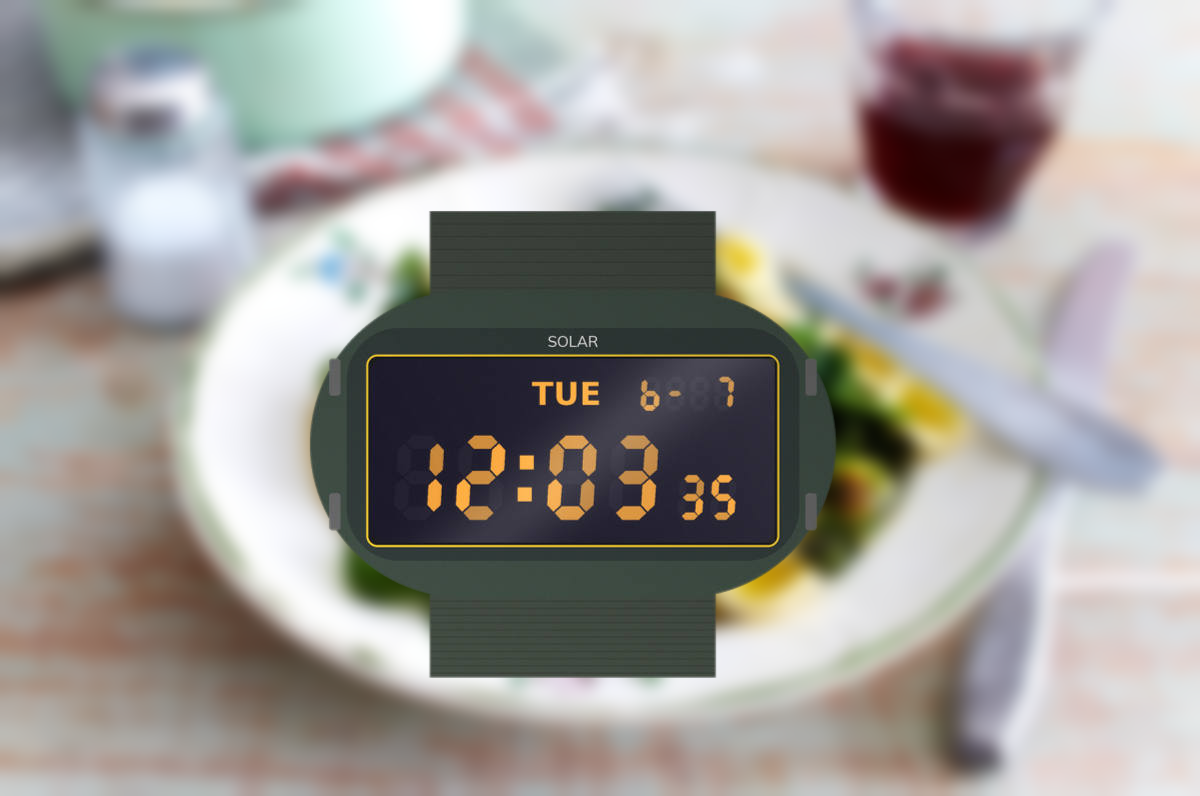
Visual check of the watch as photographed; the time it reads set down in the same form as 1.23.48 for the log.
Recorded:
12.03.35
